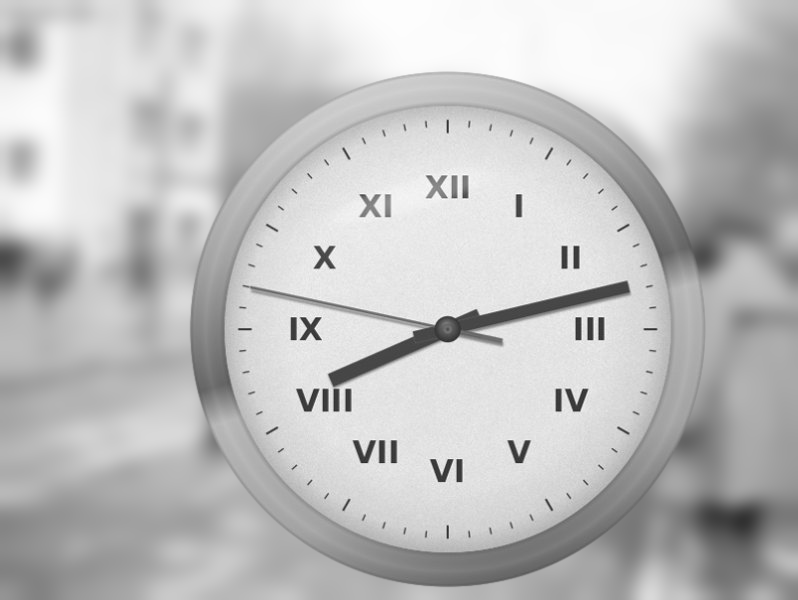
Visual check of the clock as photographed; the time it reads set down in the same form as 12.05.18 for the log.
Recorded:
8.12.47
